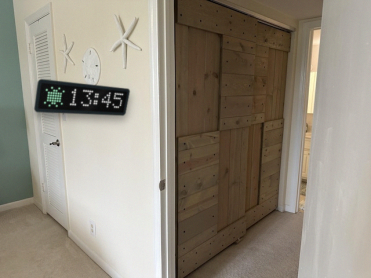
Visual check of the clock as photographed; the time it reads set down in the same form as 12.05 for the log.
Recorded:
13.45
